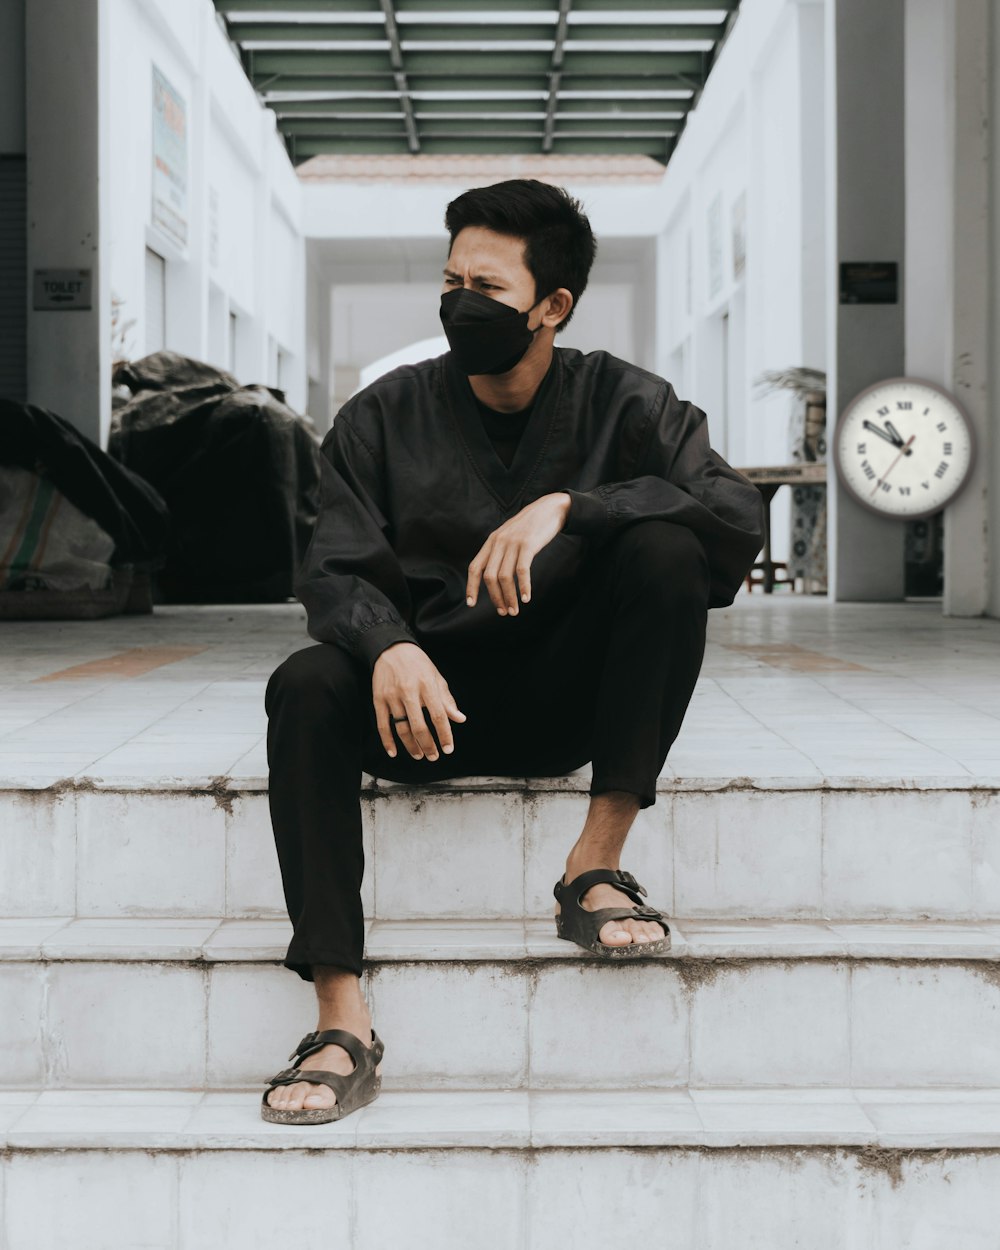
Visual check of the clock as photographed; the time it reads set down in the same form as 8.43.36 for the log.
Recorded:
10.50.36
